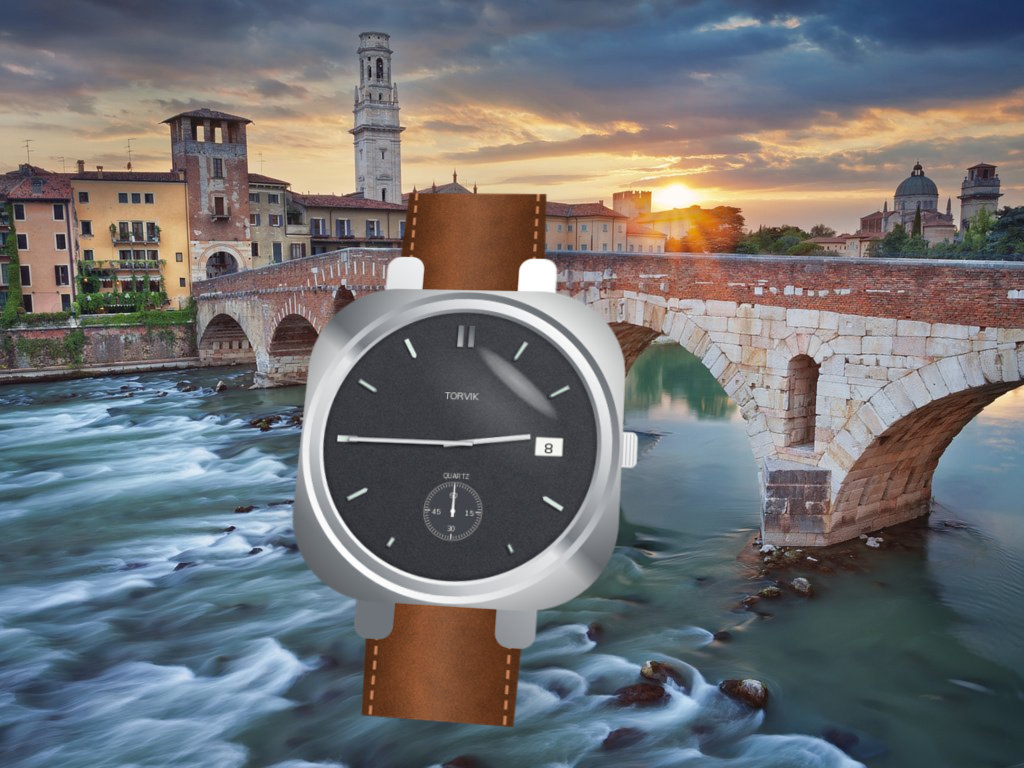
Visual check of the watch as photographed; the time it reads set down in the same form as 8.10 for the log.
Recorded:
2.45
